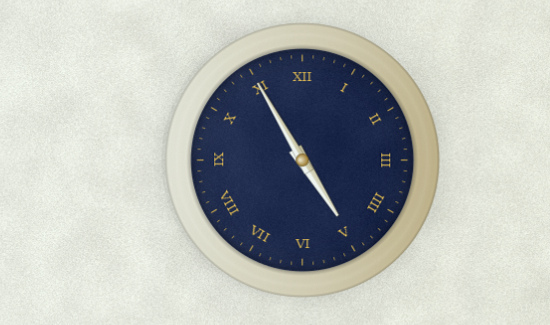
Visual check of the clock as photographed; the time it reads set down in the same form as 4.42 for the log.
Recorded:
4.55
